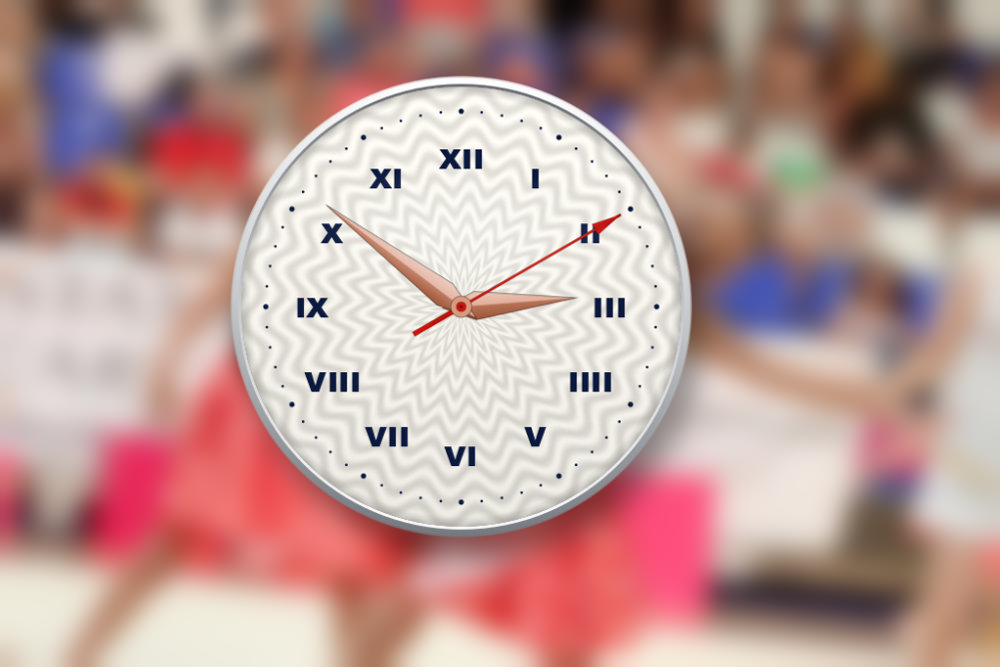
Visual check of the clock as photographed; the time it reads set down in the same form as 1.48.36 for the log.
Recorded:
2.51.10
